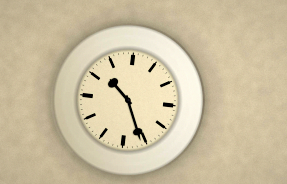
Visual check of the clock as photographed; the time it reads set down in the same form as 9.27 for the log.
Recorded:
10.26
